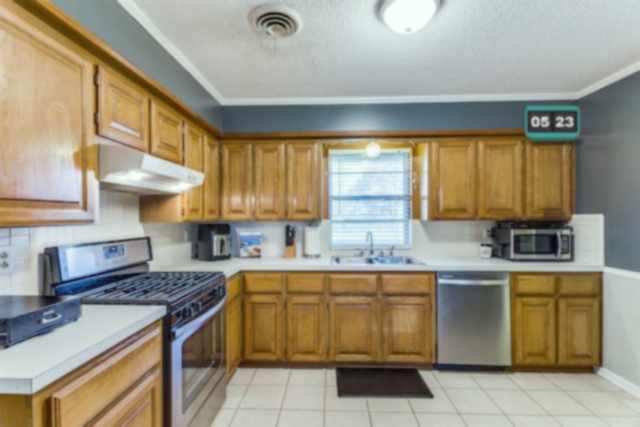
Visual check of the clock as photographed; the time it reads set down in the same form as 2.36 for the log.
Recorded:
5.23
